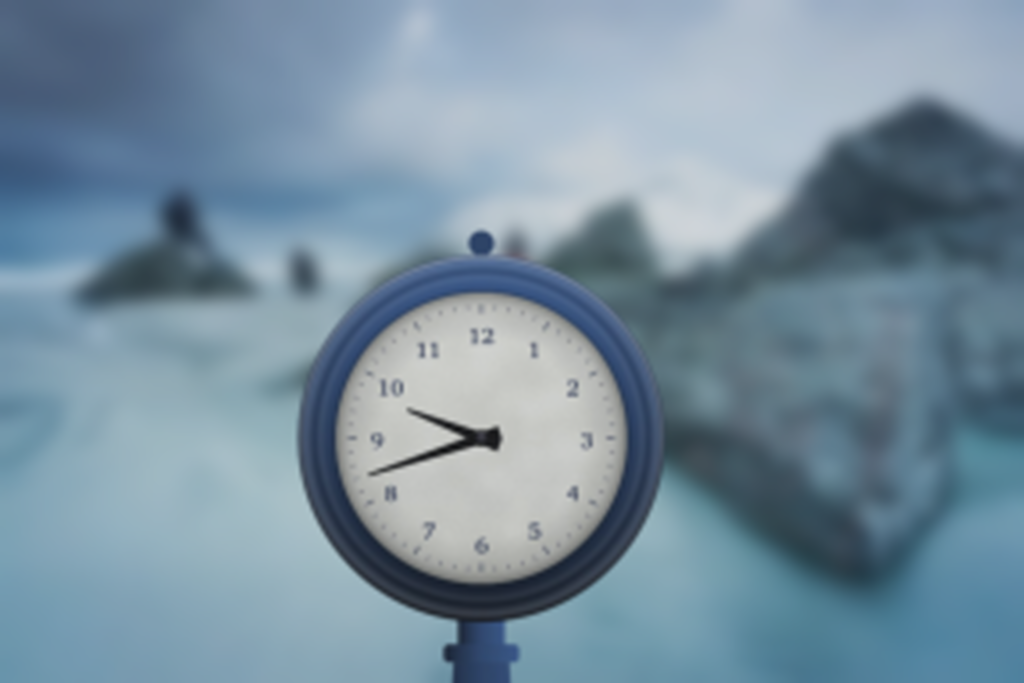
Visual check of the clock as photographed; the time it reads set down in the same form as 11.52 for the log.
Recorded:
9.42
